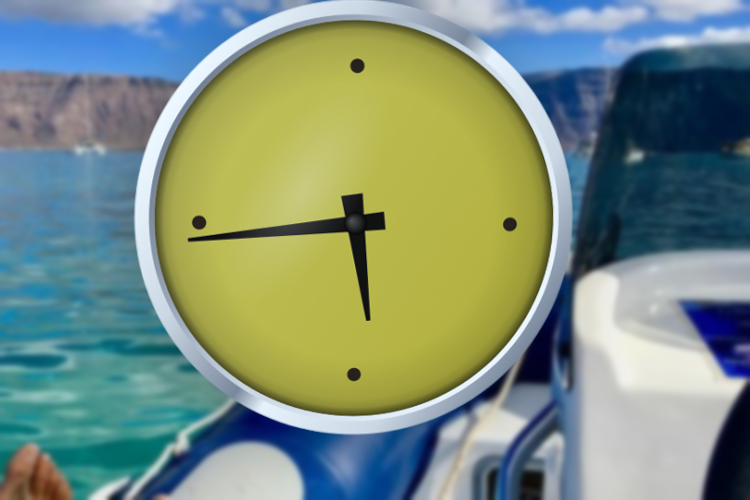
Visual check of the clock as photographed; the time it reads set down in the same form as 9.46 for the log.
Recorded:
5.44
